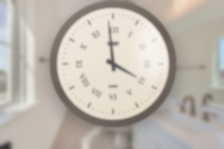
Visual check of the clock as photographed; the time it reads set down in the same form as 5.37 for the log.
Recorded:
3.59
